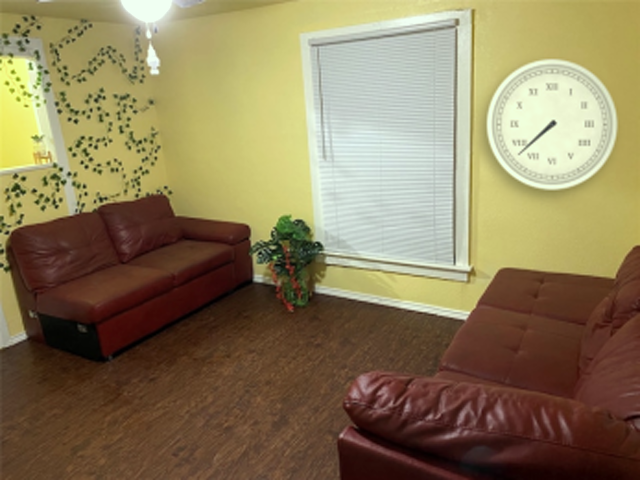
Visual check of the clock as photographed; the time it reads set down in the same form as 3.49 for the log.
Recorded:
7.38
